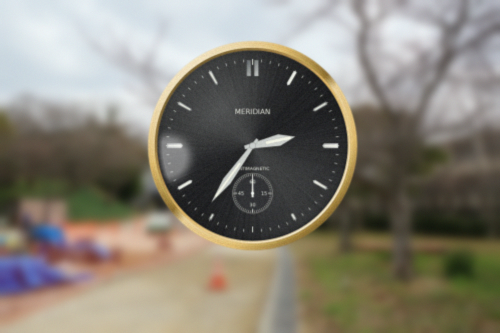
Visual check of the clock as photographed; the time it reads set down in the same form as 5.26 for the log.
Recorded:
2.36
